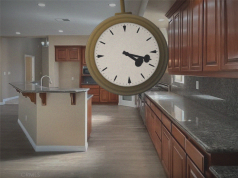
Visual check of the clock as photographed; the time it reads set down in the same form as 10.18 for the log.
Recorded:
4.18
